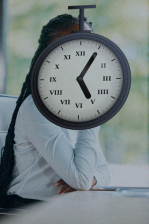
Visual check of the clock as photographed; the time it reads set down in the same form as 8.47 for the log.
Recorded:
5.05
